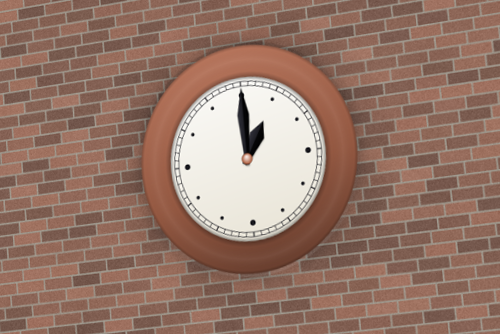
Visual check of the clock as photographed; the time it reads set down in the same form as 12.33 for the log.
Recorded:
1.00
